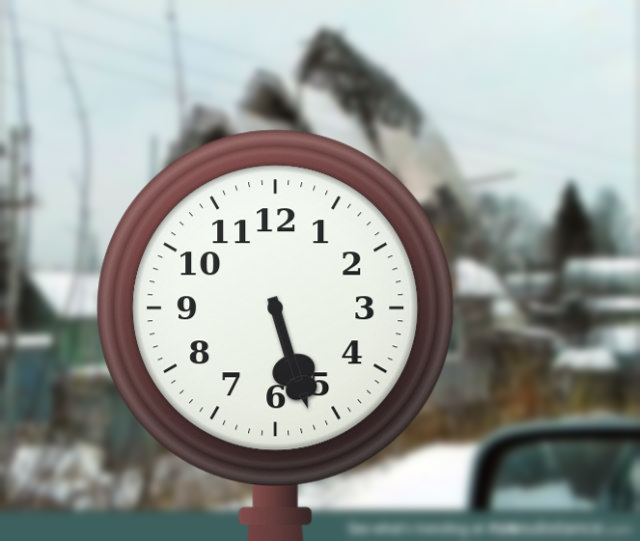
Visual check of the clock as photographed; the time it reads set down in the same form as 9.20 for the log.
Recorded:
5.27
